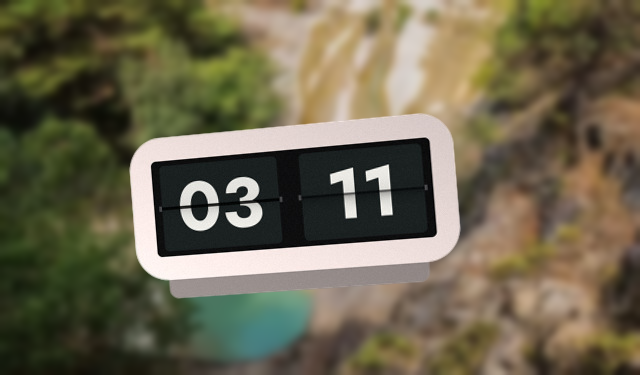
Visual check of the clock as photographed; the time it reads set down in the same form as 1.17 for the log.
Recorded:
3.11
